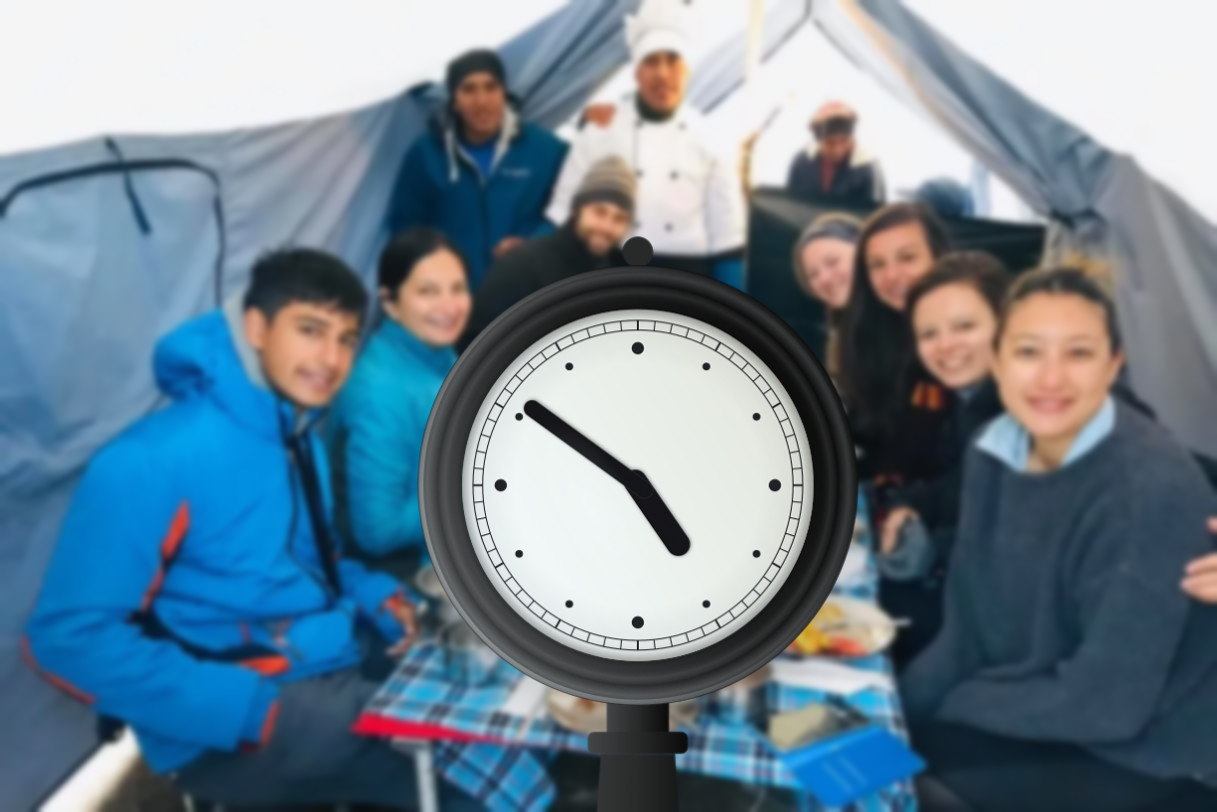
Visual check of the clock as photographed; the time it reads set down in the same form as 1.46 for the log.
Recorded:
4.51
